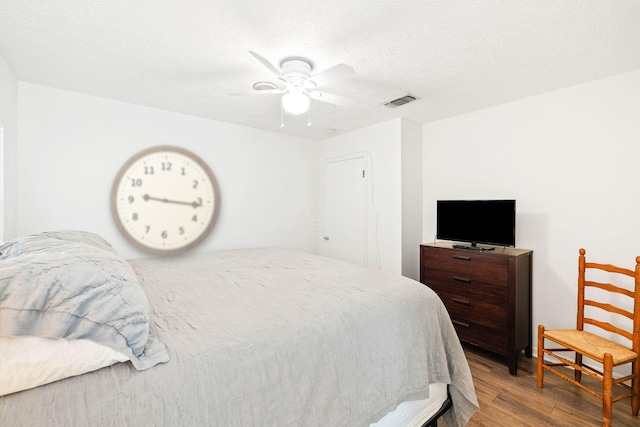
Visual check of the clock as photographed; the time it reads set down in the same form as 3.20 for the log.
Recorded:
9.16
